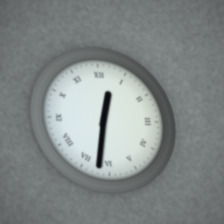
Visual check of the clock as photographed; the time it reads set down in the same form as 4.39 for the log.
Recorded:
12.32
